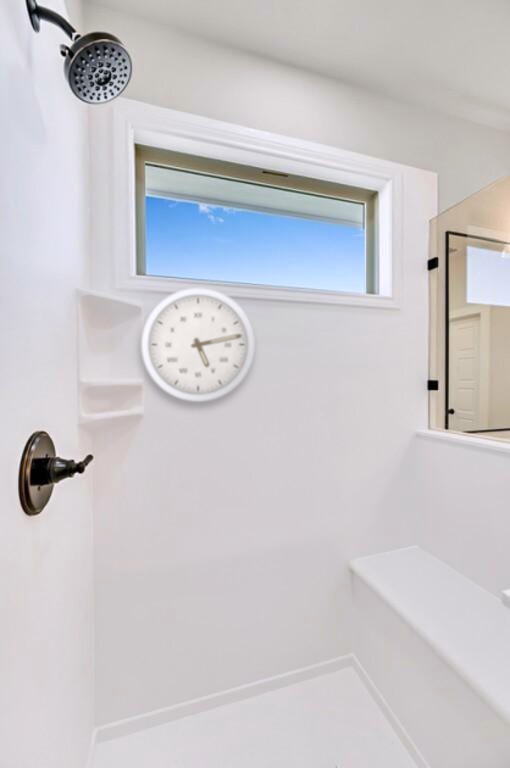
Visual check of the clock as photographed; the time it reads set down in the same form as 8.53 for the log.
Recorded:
5.13
